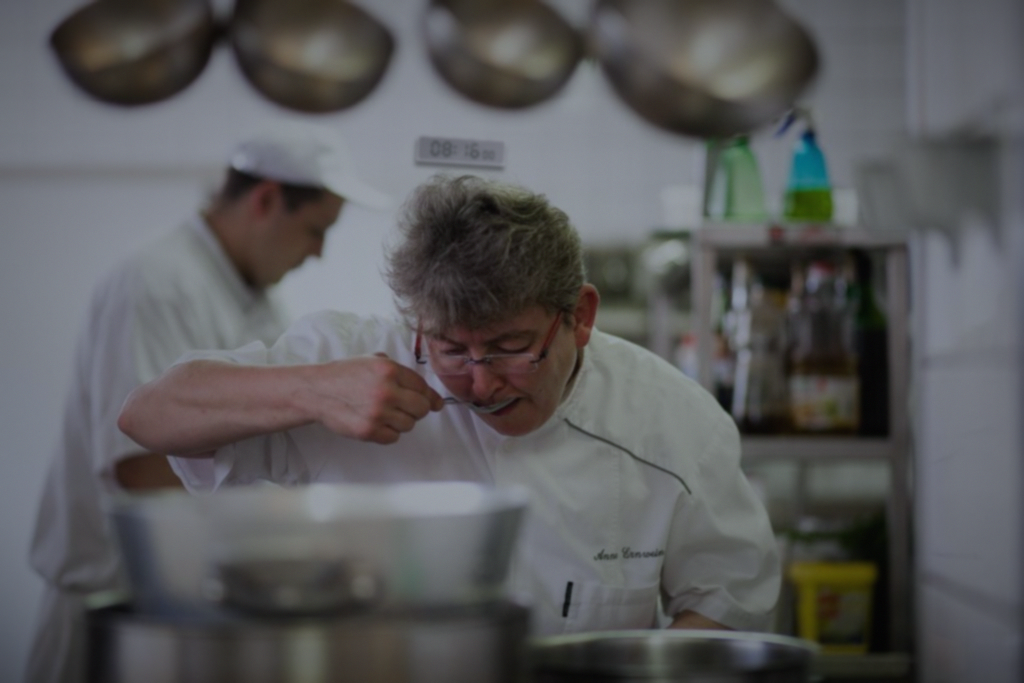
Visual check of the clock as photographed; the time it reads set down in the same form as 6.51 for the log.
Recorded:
8.16
